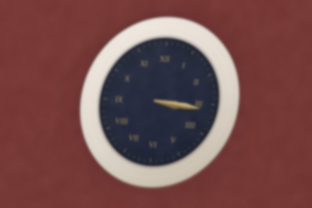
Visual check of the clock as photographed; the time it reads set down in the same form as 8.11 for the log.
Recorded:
3.16
